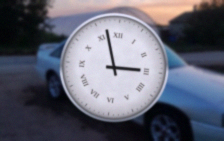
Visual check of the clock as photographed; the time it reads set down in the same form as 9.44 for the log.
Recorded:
2.57
